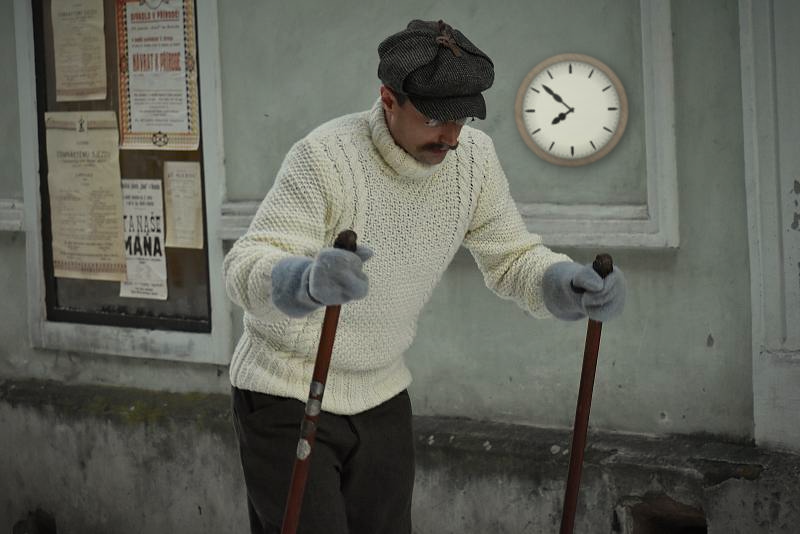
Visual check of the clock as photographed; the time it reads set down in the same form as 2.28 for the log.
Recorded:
7.52
